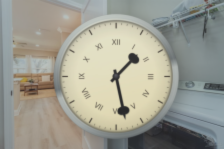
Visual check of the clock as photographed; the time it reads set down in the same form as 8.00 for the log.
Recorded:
1.28
